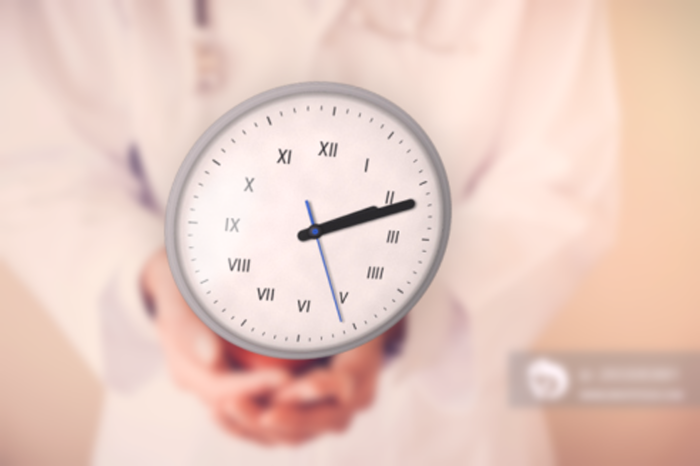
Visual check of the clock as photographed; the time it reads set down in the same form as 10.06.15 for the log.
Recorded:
2.11.26
